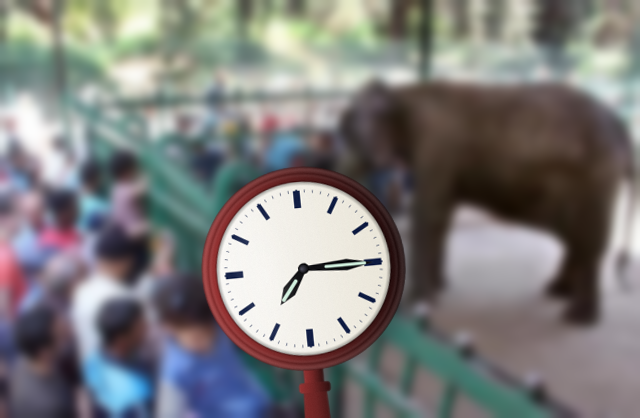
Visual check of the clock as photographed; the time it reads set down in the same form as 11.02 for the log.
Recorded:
7.15
